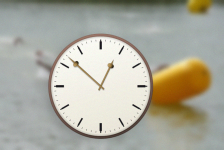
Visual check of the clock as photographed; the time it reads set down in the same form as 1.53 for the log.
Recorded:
12.52
